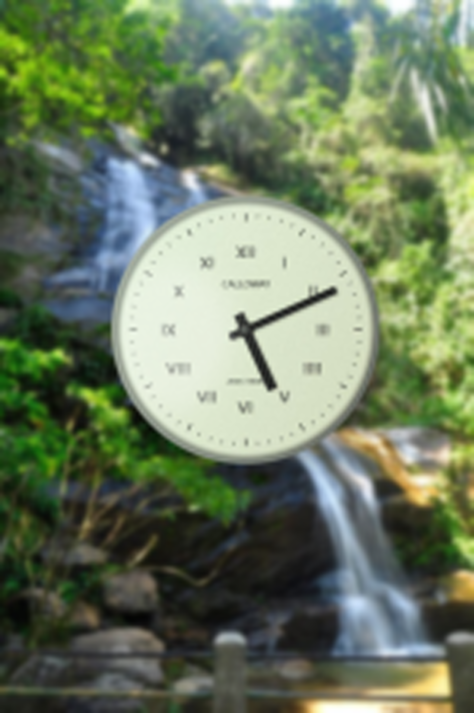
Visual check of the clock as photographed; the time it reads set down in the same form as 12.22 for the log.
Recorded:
5.11
